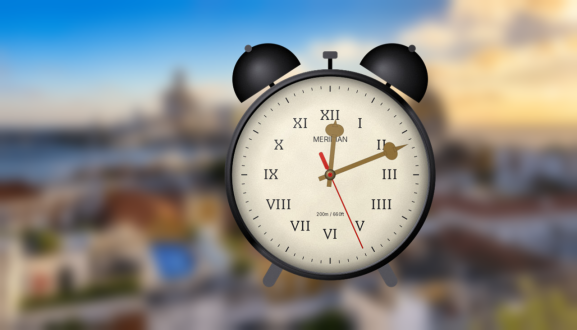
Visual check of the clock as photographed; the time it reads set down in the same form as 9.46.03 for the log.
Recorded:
12.11.26
